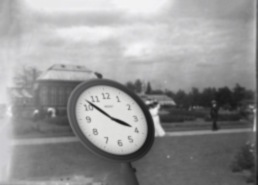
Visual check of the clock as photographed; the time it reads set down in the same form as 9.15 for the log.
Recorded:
3.52
